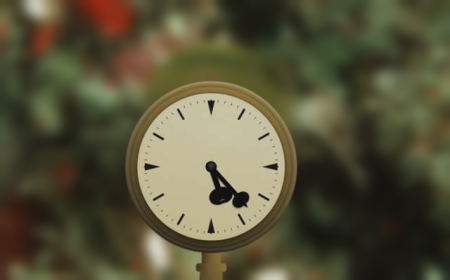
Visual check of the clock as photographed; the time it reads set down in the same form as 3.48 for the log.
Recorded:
5.23
